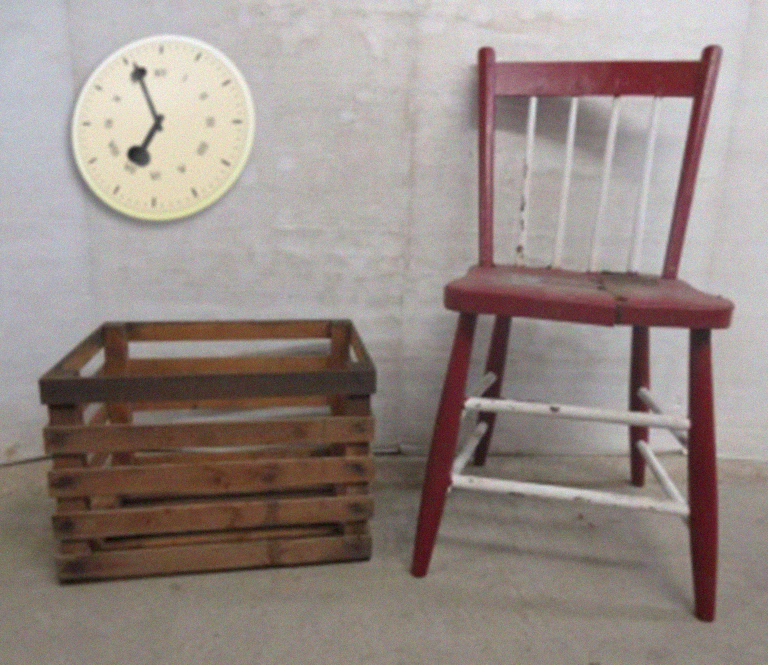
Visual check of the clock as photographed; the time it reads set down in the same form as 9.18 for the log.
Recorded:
6.56
